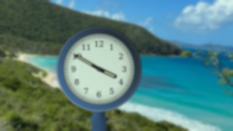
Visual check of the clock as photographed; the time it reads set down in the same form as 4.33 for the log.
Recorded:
3.50
